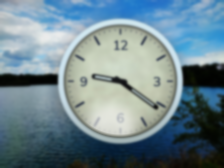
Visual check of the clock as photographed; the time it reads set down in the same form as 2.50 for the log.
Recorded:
9.21
